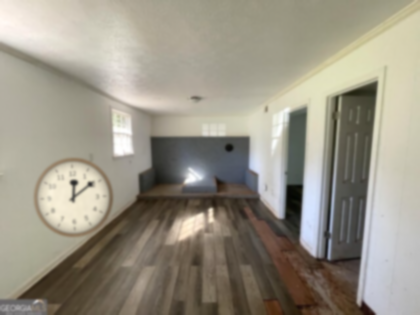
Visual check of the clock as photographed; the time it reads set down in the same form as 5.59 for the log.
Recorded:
12.09
